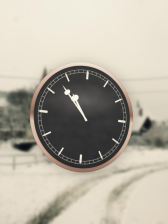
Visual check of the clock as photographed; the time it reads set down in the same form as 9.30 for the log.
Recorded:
10.53
